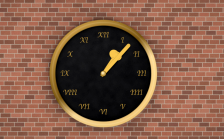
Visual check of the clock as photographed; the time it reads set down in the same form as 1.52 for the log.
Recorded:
1.07
